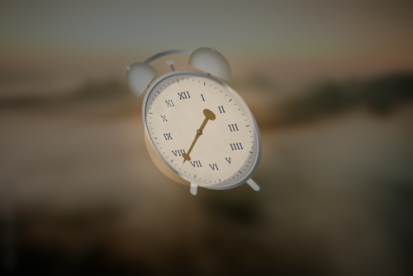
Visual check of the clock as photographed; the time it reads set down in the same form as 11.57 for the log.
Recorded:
1.38
